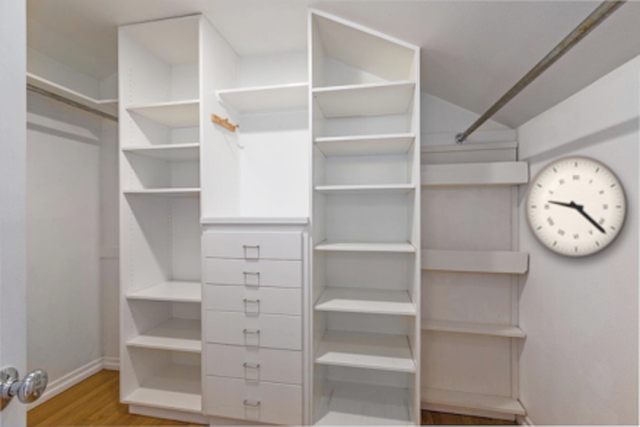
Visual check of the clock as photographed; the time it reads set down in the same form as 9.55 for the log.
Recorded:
9.22
